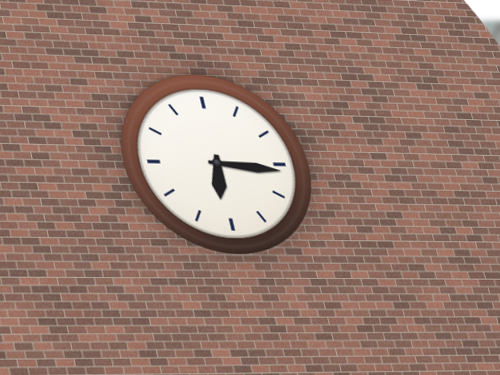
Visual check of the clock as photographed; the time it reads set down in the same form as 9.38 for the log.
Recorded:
6.16
